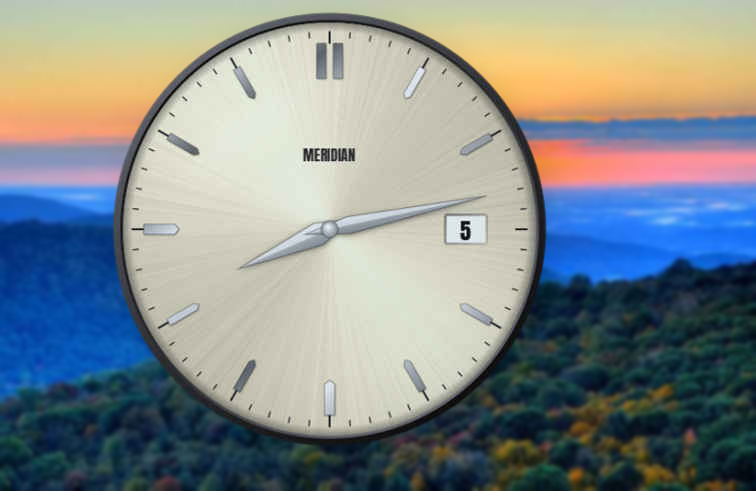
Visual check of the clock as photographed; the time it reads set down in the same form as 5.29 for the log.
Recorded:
8.13
